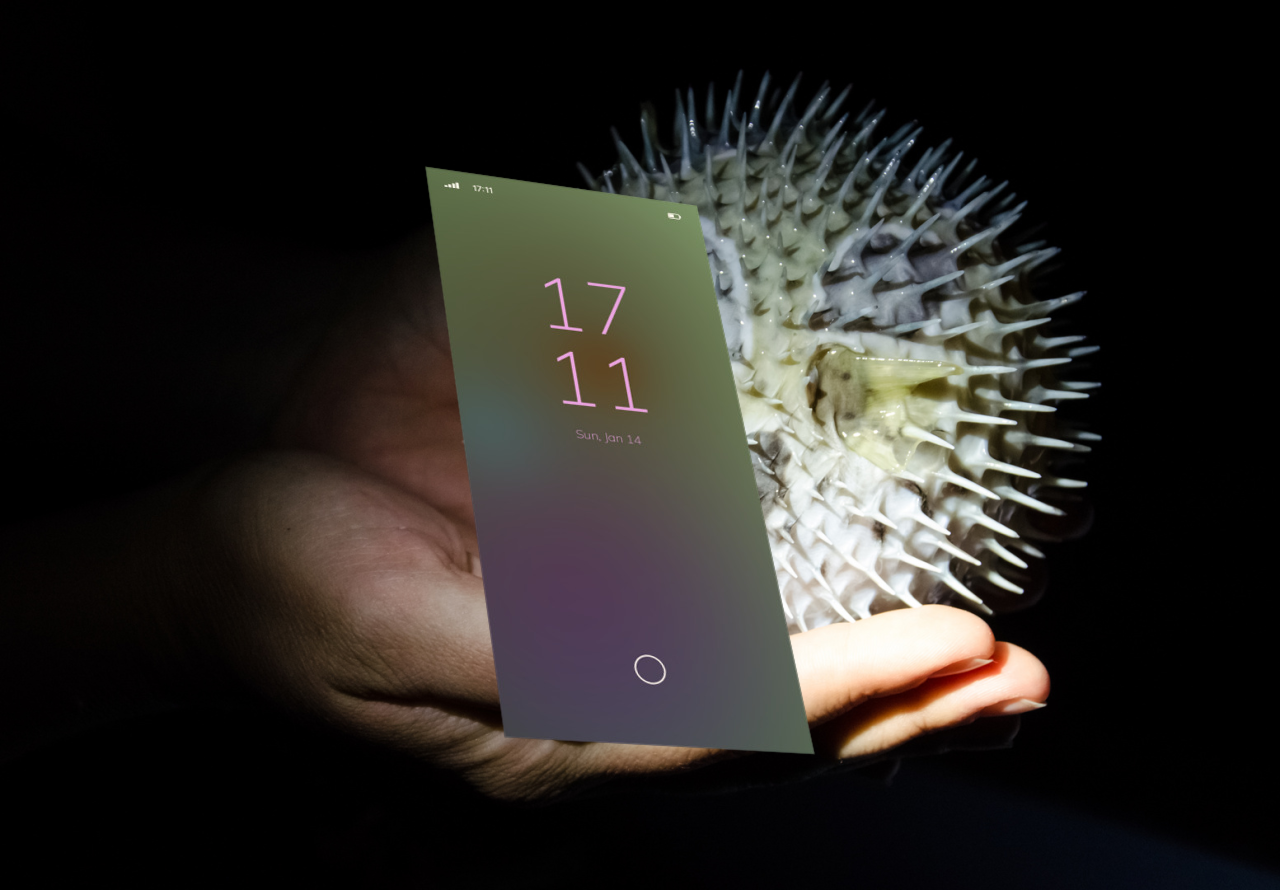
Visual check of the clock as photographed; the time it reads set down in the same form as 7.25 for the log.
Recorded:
17.11
